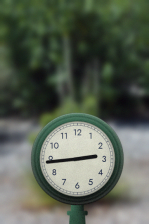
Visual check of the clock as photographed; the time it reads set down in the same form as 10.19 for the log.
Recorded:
2.44
